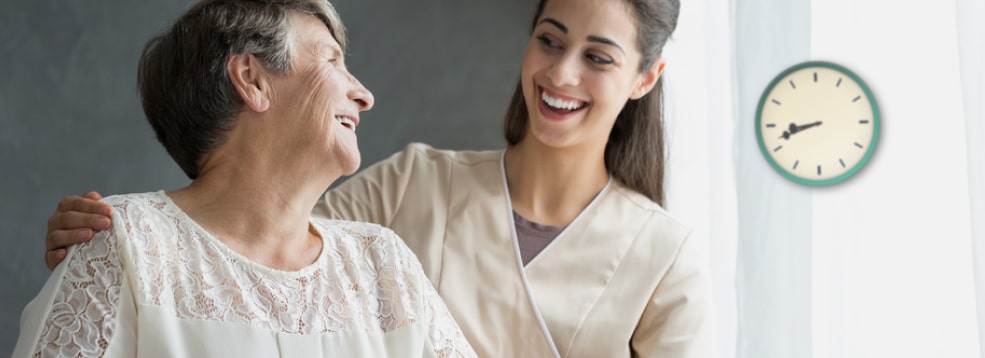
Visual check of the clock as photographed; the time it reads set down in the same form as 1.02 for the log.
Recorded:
8.42
